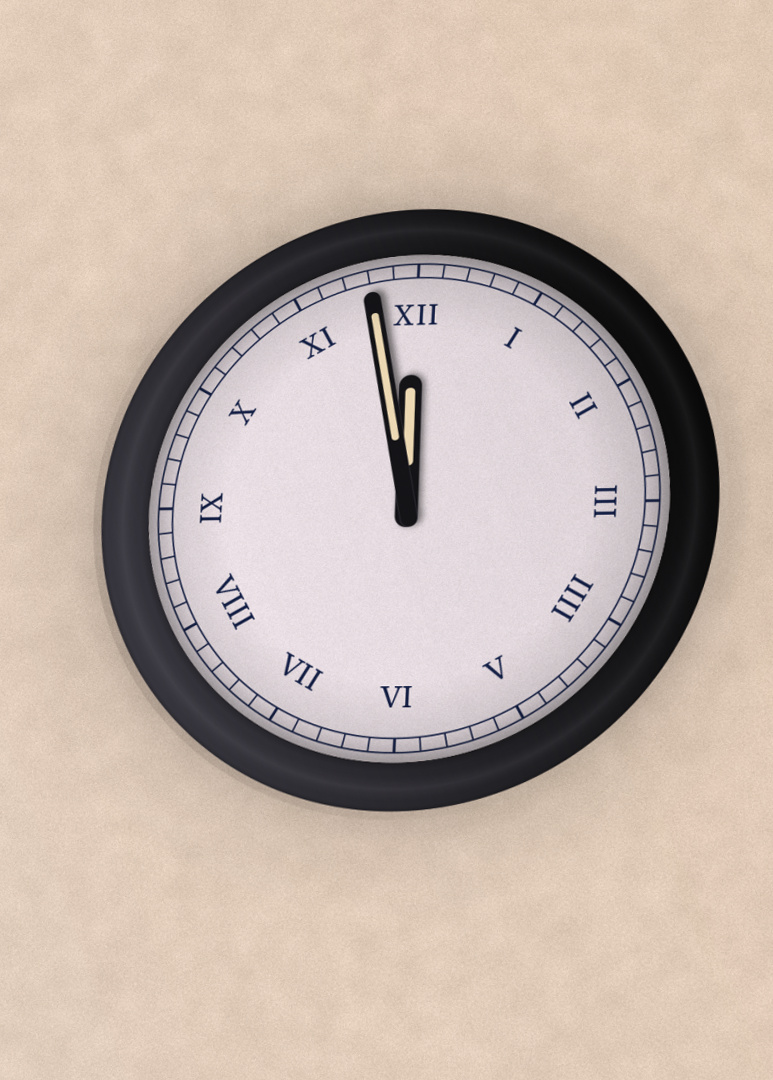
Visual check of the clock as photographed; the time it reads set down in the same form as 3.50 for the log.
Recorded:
11.58
